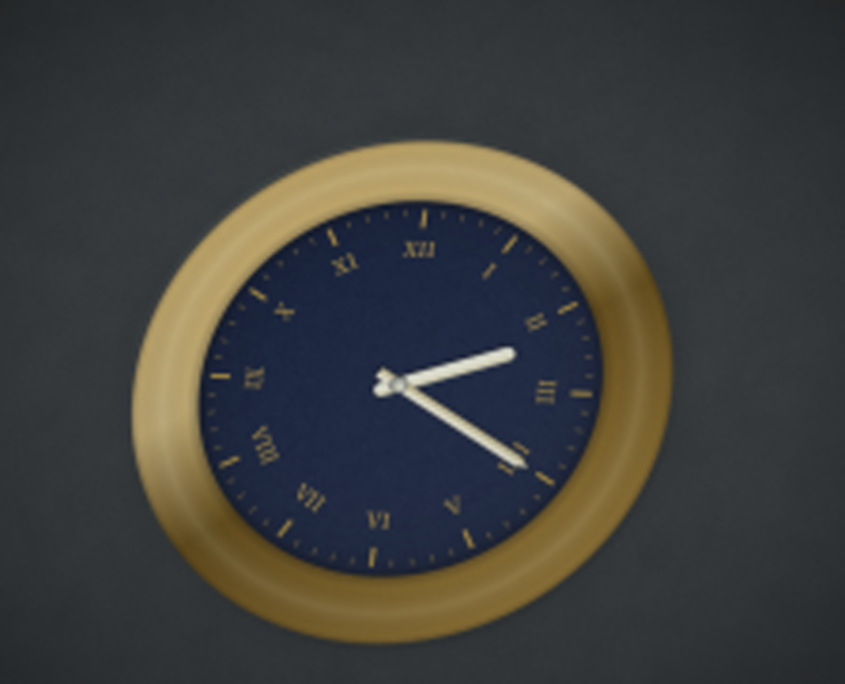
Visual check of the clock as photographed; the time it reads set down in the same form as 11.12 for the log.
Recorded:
2.20
